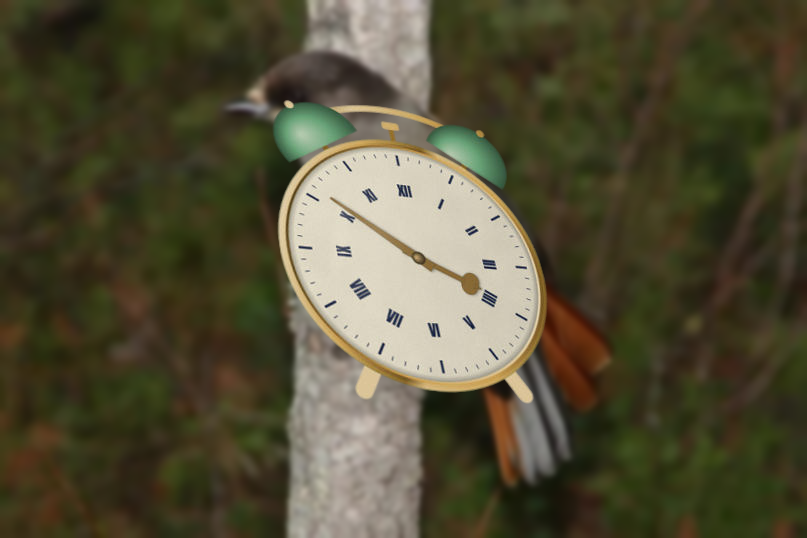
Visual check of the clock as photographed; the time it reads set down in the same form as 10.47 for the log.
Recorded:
3.51
